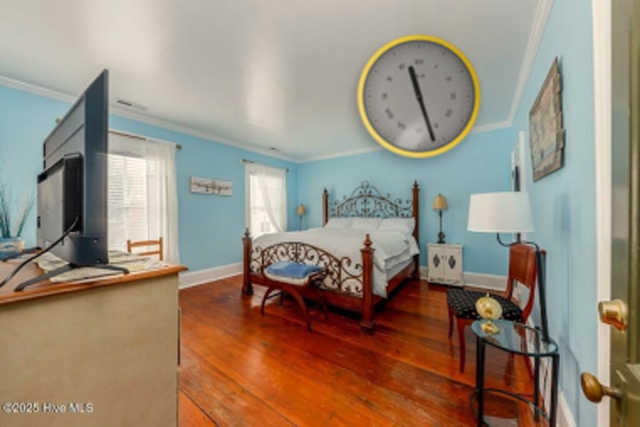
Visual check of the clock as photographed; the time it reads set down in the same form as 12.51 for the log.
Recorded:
11.27
